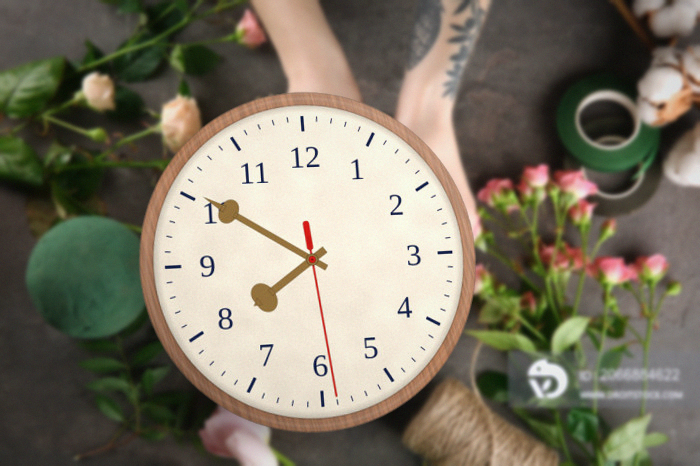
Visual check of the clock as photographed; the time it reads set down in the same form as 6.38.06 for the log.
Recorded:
7.50.29
